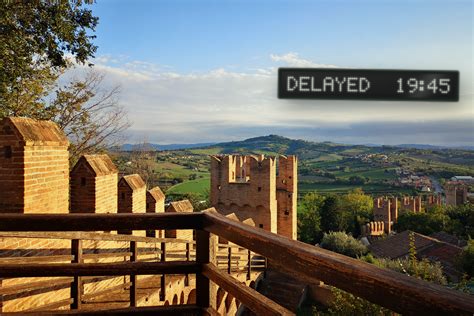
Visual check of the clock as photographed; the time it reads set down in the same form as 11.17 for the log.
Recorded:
19.45
